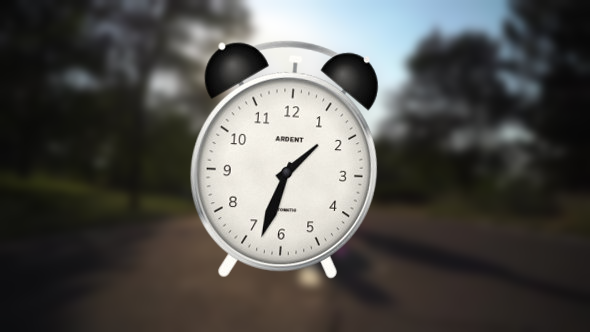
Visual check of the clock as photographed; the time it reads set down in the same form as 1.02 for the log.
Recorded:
1.33
